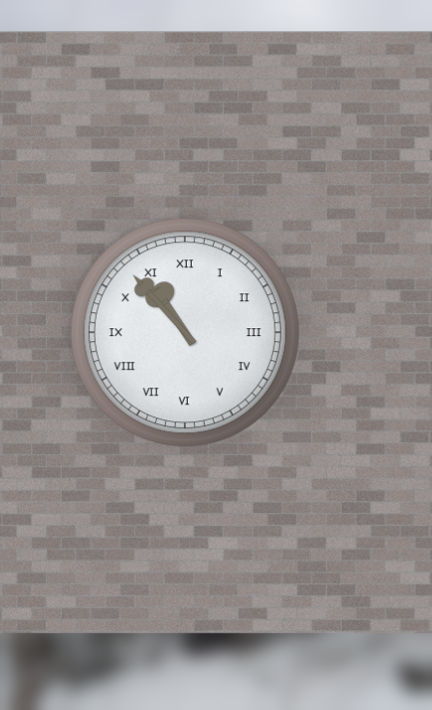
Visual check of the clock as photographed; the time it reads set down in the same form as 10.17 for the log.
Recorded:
10.53
